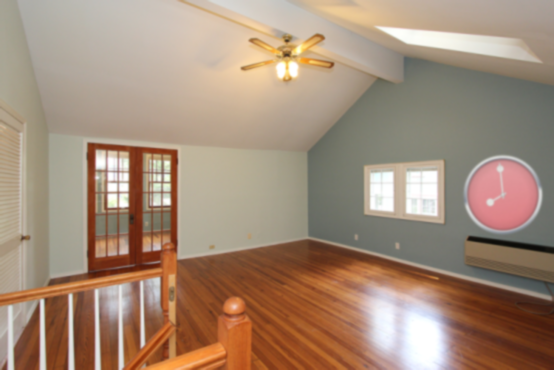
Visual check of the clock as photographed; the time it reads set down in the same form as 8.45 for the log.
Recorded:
7.59
